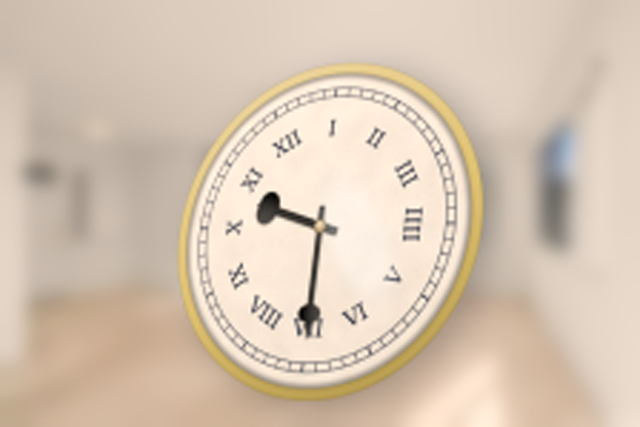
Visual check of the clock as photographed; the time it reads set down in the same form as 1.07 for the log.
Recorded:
10.35
